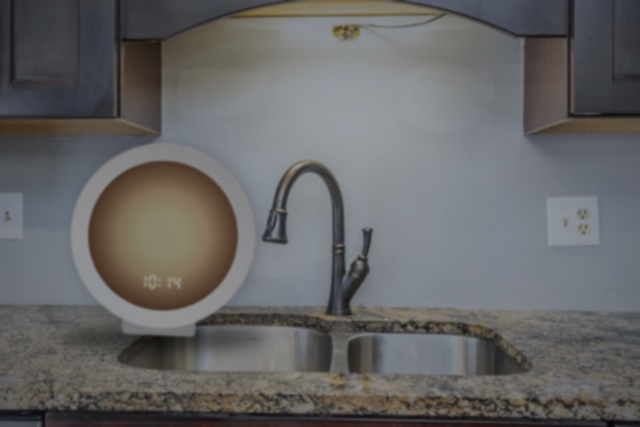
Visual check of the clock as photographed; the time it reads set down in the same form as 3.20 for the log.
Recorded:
10.14
